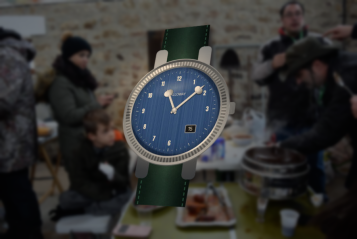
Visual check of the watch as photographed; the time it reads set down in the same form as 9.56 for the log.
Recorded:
11.08
